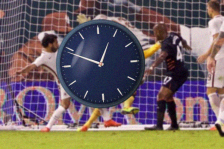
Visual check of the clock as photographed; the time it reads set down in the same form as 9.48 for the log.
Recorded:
12.49
